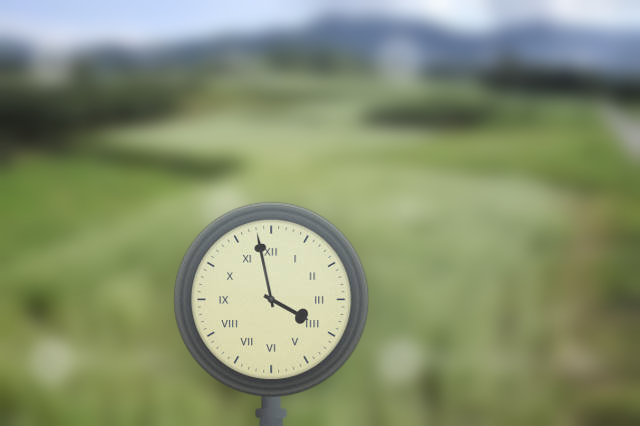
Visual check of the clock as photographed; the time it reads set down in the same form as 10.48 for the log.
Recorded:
3.58
